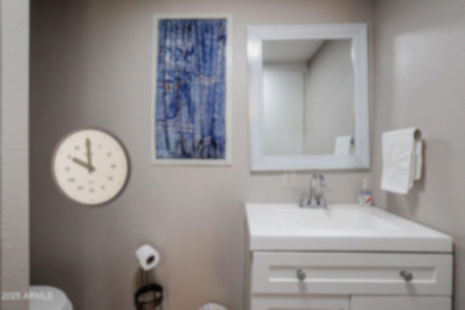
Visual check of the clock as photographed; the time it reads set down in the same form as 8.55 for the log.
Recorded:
10.00
